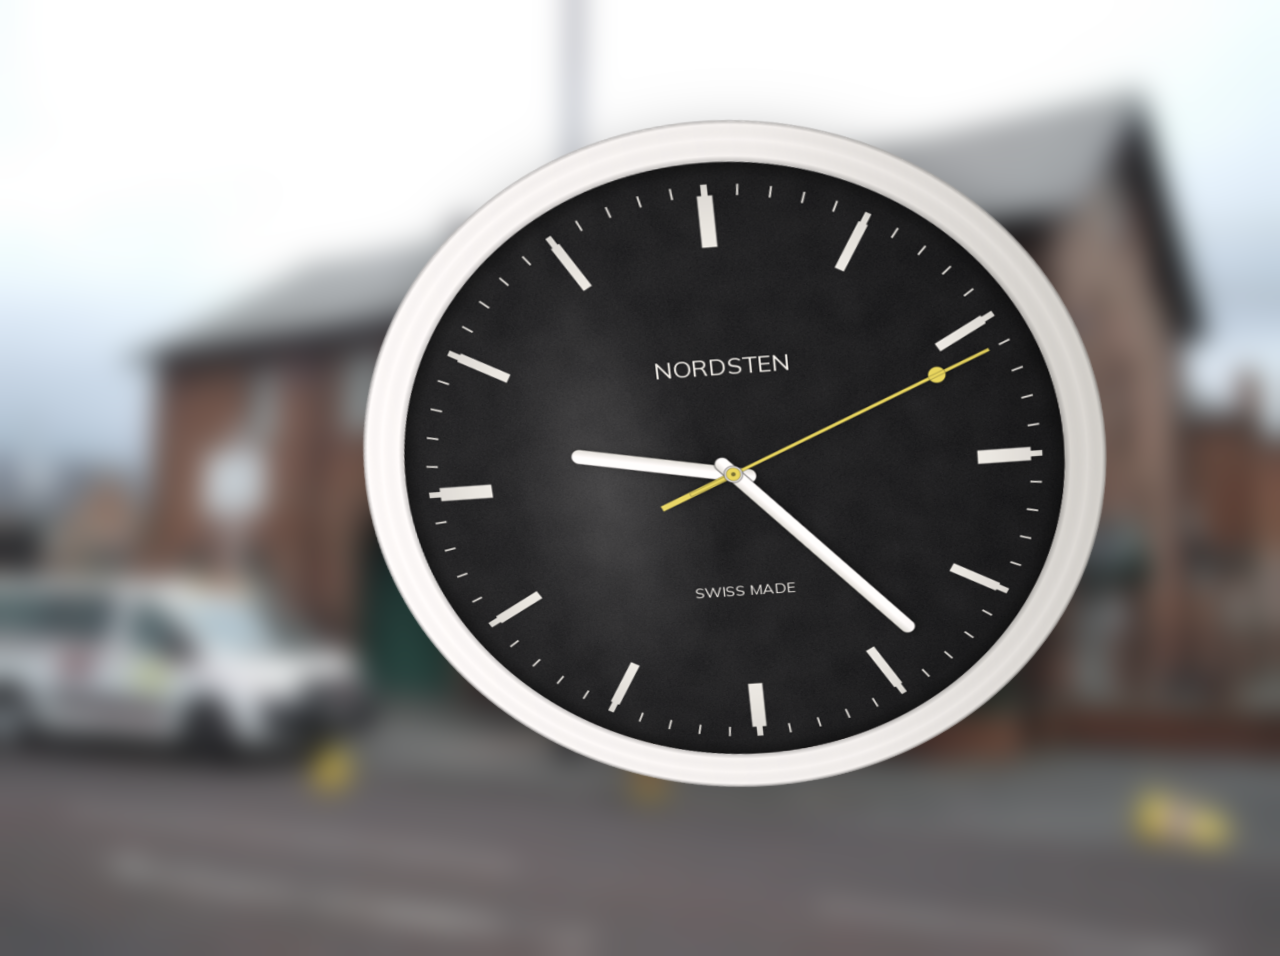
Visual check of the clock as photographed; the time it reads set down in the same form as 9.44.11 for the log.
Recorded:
9.23.11
